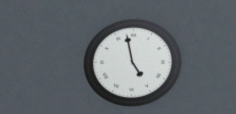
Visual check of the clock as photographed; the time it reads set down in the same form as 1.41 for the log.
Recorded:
4.58
